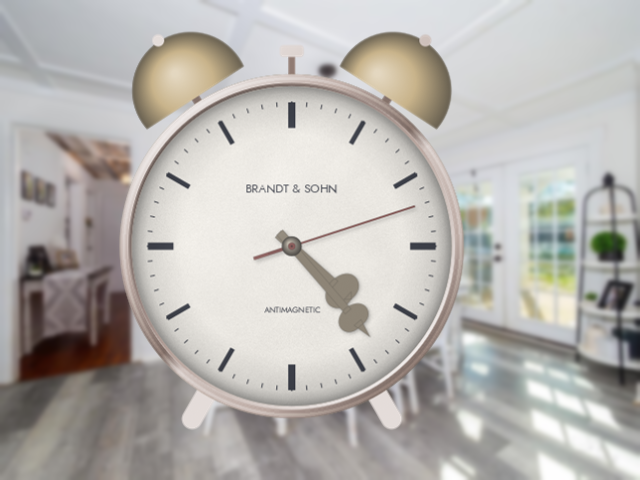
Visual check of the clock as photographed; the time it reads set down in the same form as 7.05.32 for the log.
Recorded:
4.23.12
